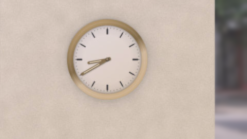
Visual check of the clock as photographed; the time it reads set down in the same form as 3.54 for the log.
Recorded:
8.40
